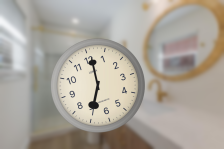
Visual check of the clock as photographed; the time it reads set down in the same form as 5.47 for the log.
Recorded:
7.01
